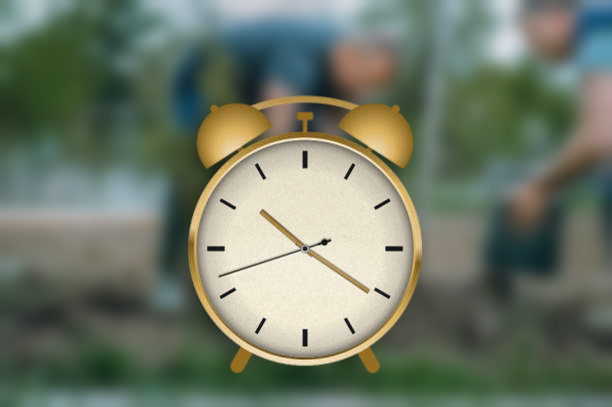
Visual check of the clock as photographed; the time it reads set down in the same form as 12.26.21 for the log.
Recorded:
10.20.42
